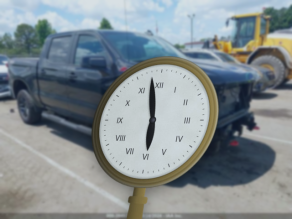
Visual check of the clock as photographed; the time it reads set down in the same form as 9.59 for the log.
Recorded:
5.58
